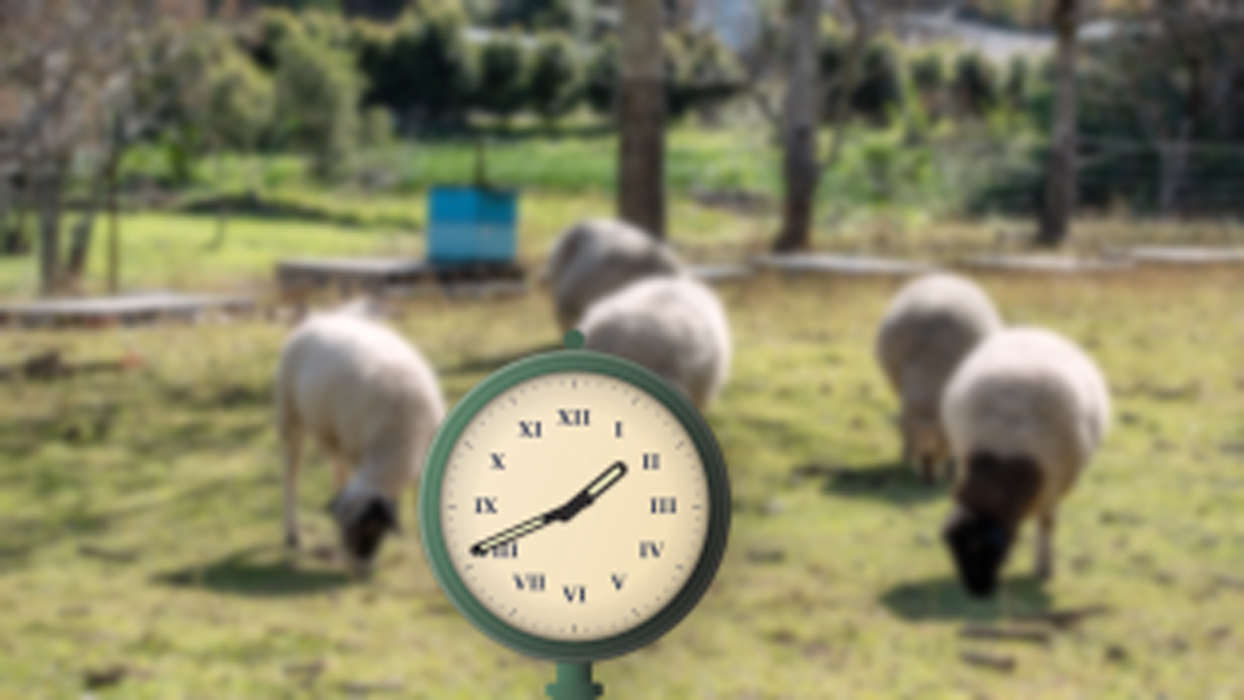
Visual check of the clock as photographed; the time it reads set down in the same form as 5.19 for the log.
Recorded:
1.41
